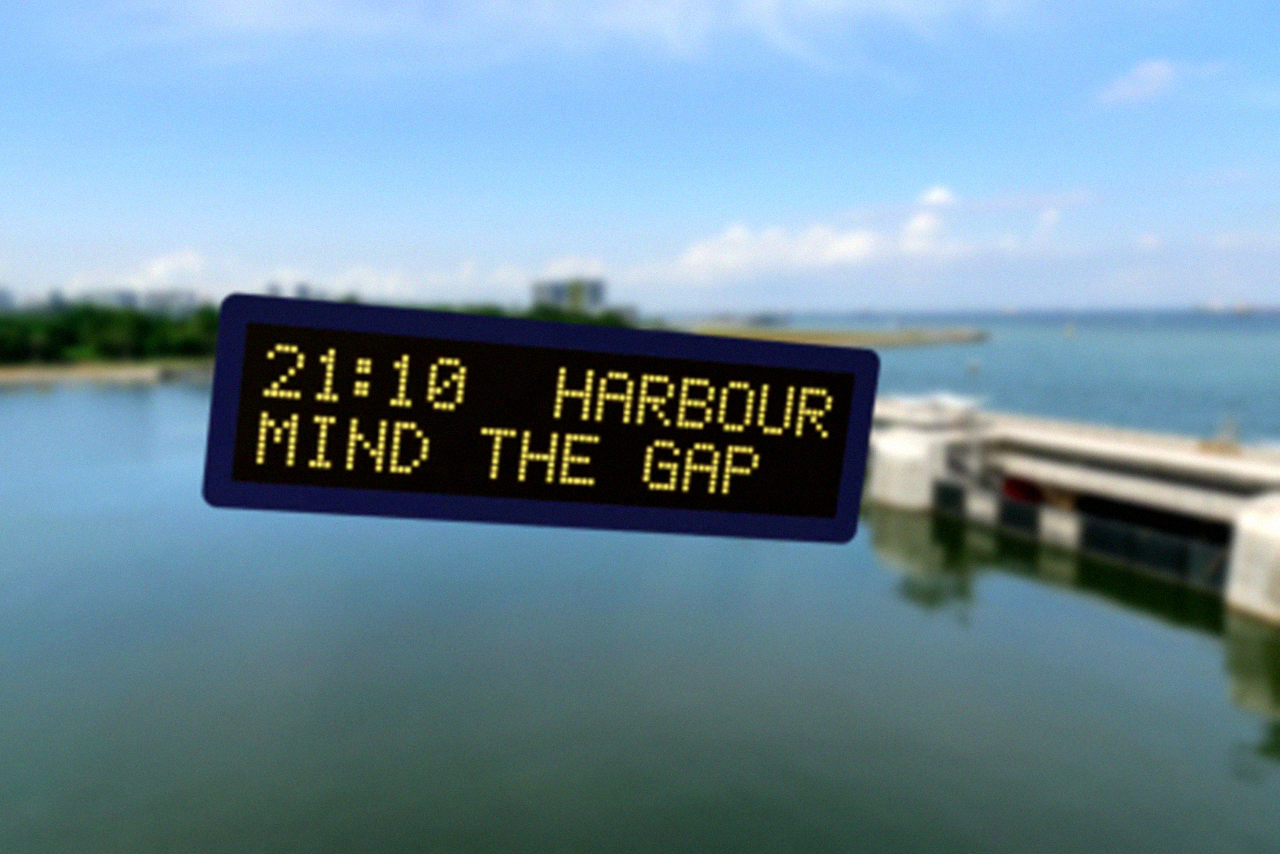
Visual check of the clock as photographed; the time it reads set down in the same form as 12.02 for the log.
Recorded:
21.10
